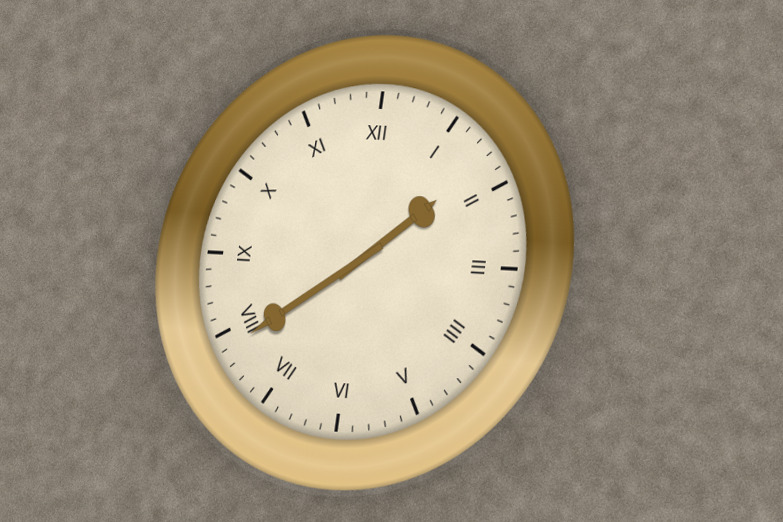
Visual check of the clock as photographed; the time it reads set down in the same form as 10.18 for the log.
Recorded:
1.39
